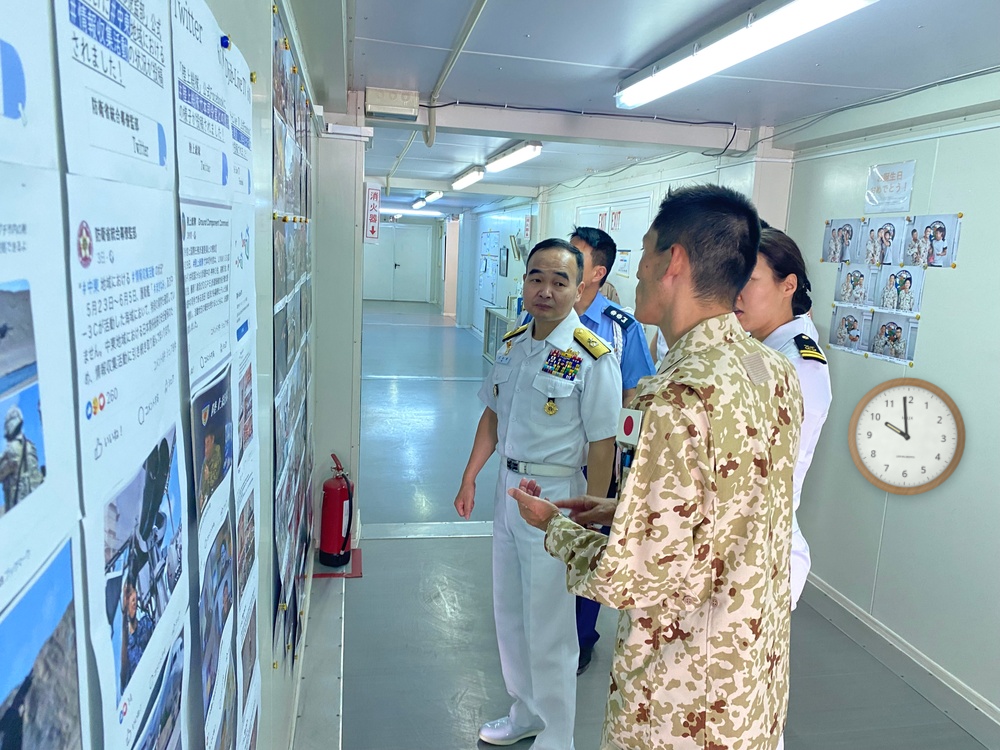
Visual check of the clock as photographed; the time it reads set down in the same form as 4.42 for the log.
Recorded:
9.59
